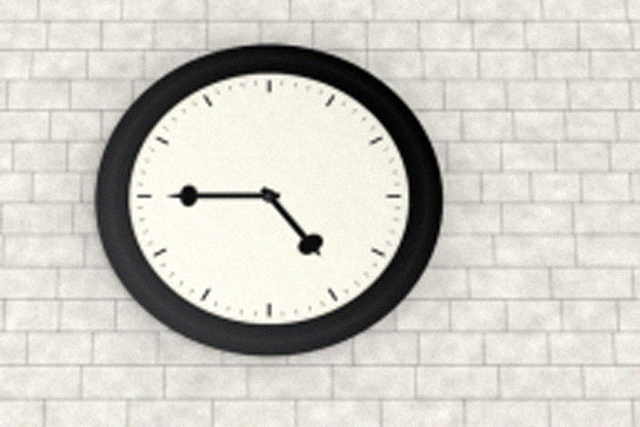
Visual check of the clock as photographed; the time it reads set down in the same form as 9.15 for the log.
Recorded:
4.45
